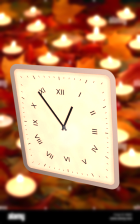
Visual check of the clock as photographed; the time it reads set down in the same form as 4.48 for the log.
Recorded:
12.54
